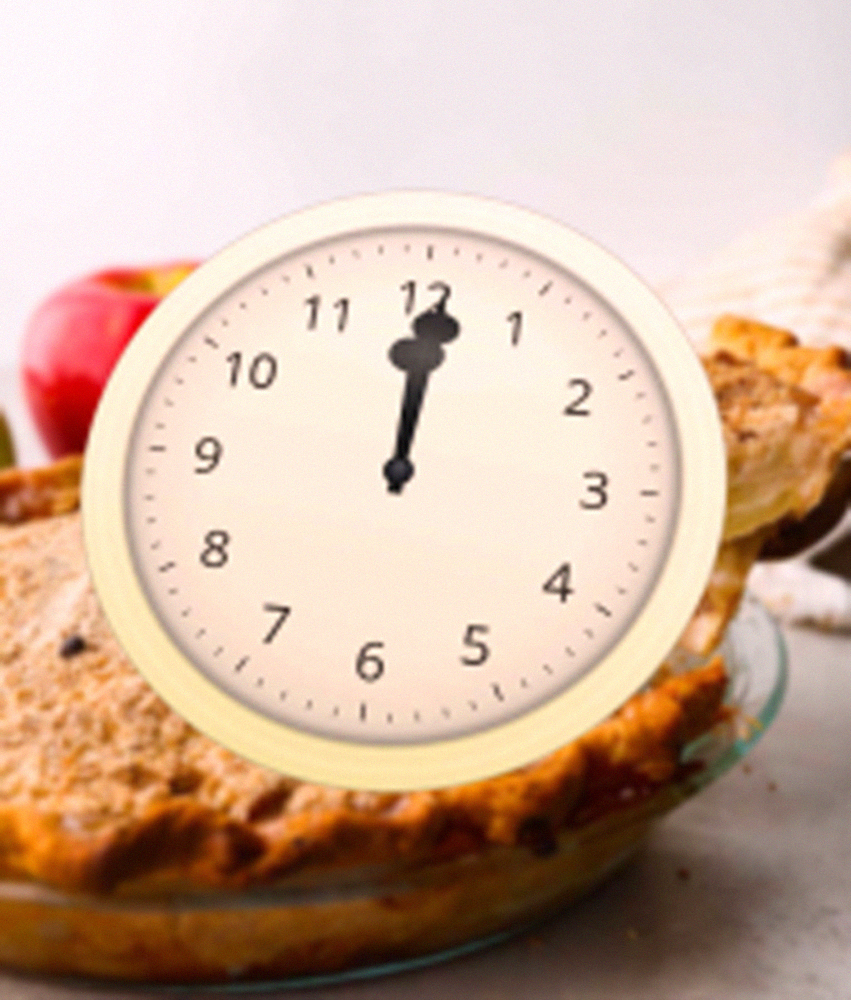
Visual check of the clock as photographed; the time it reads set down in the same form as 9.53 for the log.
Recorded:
12.01
